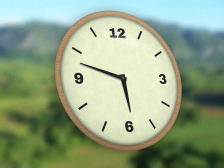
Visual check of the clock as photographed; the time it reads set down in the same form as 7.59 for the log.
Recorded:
5.48
